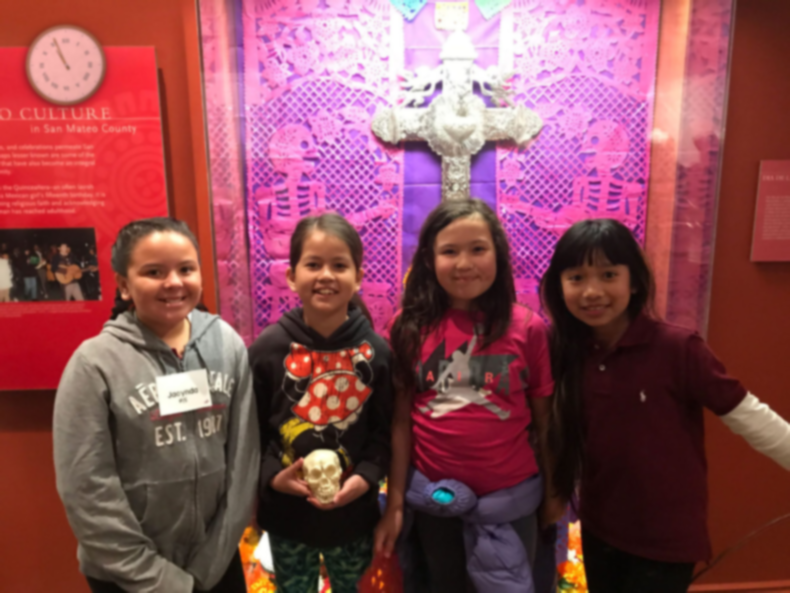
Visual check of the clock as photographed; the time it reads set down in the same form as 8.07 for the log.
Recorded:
10.56
